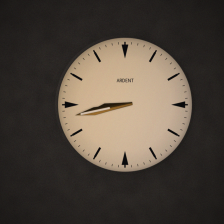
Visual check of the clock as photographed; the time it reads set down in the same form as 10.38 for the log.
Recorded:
8.43
